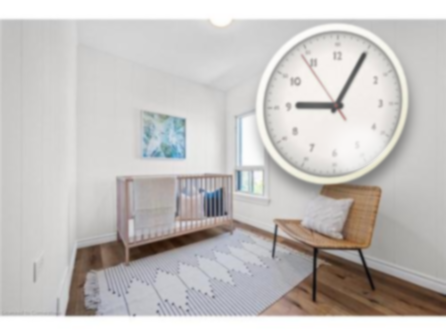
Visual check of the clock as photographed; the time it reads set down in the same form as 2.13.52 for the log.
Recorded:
9.04.54
